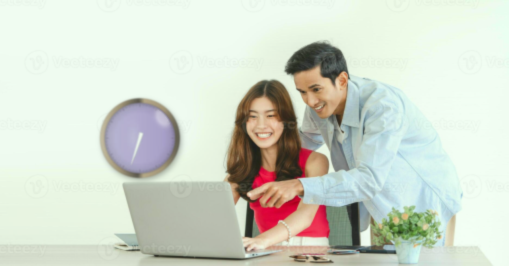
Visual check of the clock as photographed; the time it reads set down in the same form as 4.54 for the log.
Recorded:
6.33
